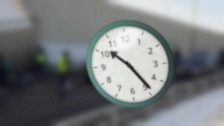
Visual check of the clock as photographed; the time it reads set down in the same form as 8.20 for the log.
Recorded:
10.24
